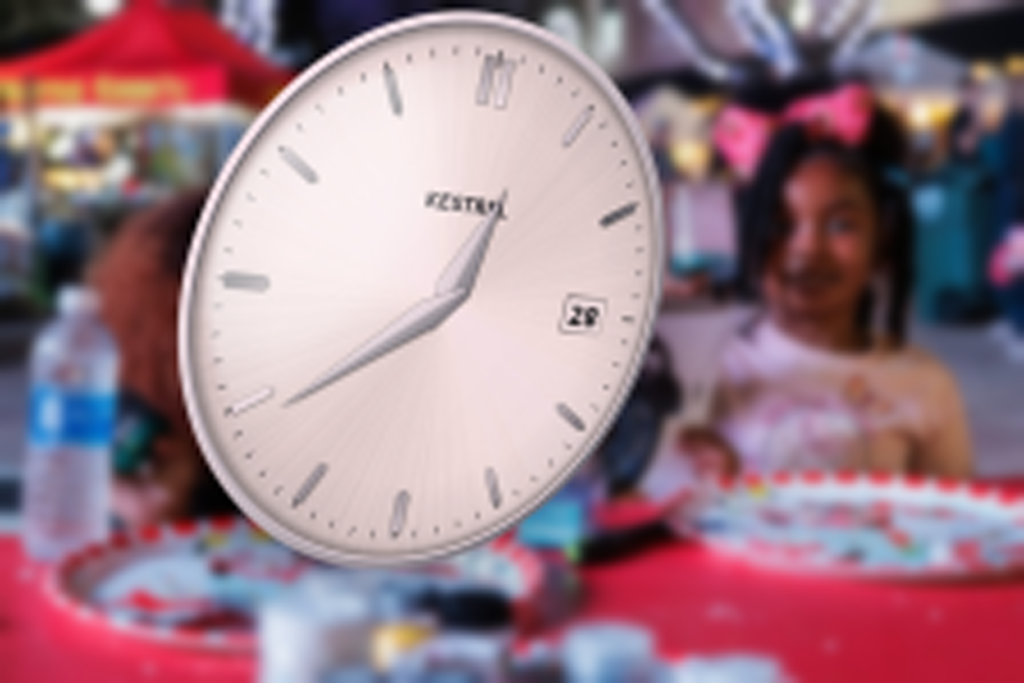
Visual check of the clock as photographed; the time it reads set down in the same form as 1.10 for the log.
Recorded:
12.39
